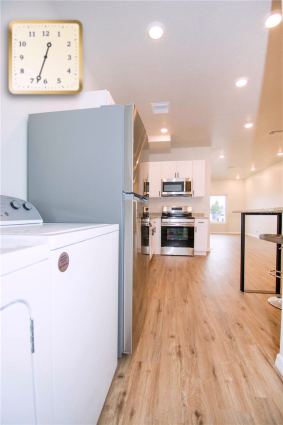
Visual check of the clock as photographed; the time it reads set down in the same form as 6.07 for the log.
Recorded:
12.33
